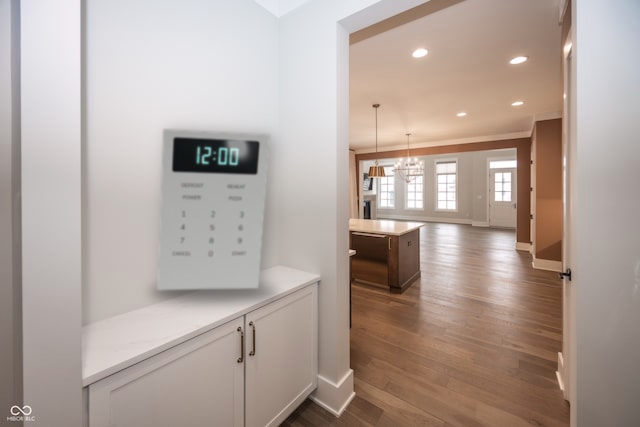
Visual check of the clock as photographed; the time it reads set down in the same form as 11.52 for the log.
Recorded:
12.00
